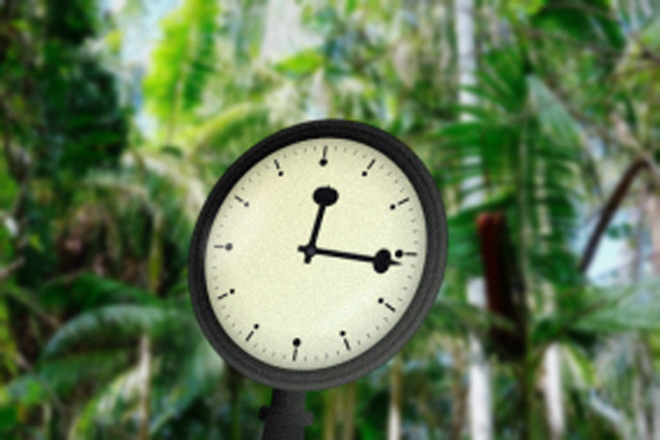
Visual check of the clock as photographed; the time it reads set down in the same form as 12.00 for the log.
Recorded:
12.16
